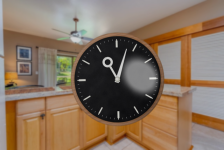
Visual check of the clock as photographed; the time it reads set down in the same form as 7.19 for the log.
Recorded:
11.03
